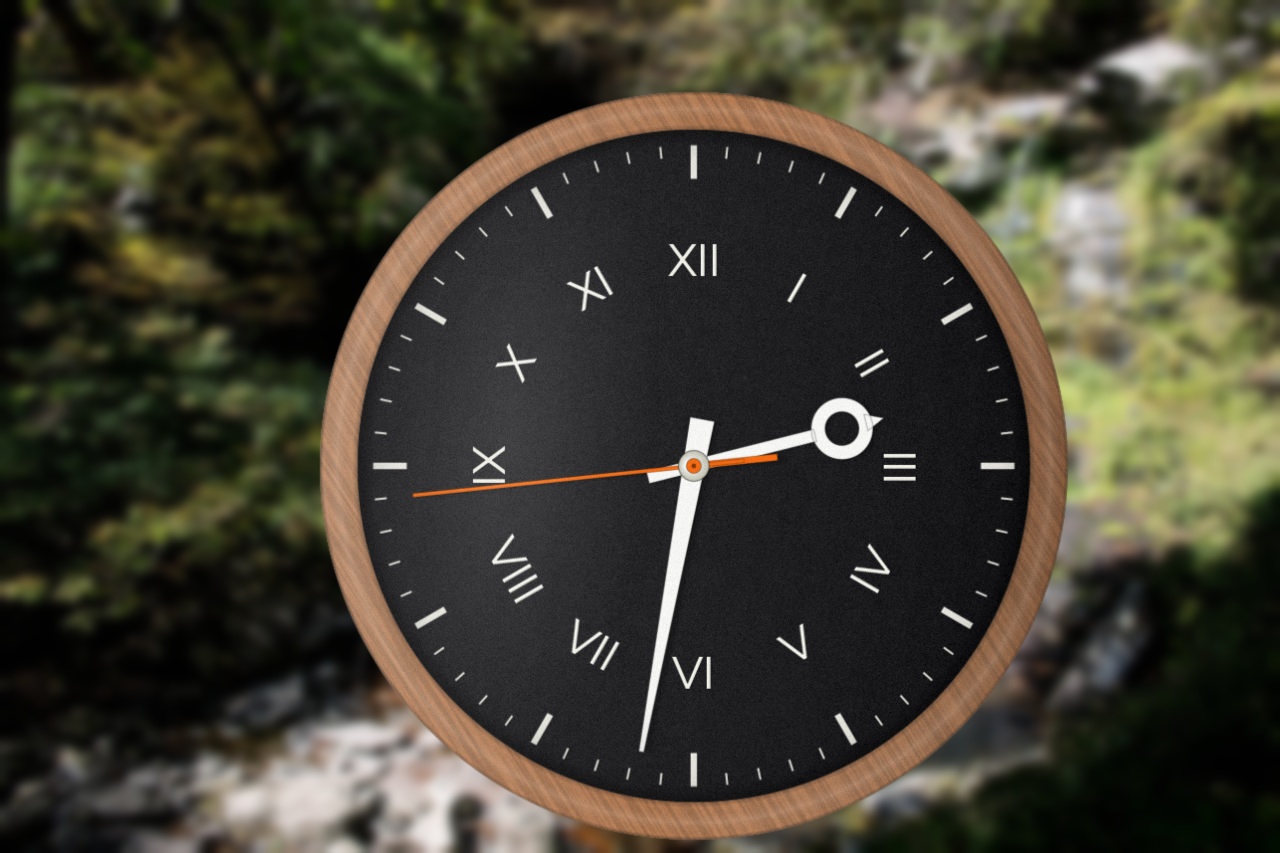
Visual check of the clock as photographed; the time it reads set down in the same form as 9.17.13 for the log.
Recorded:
2.31.44
